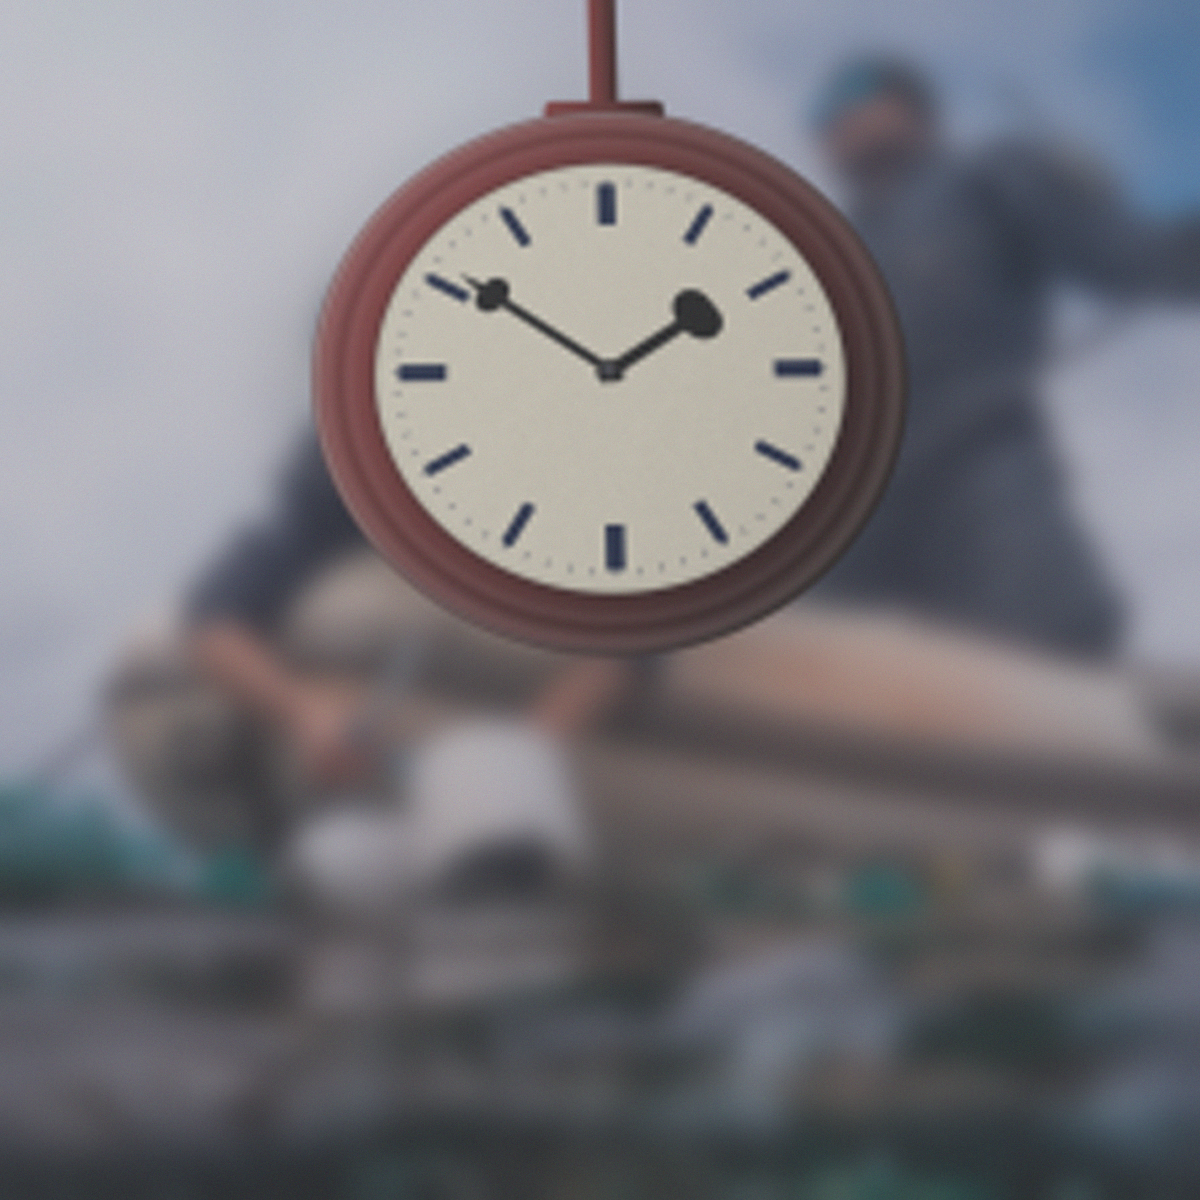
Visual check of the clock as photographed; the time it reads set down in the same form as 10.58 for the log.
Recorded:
1.51
